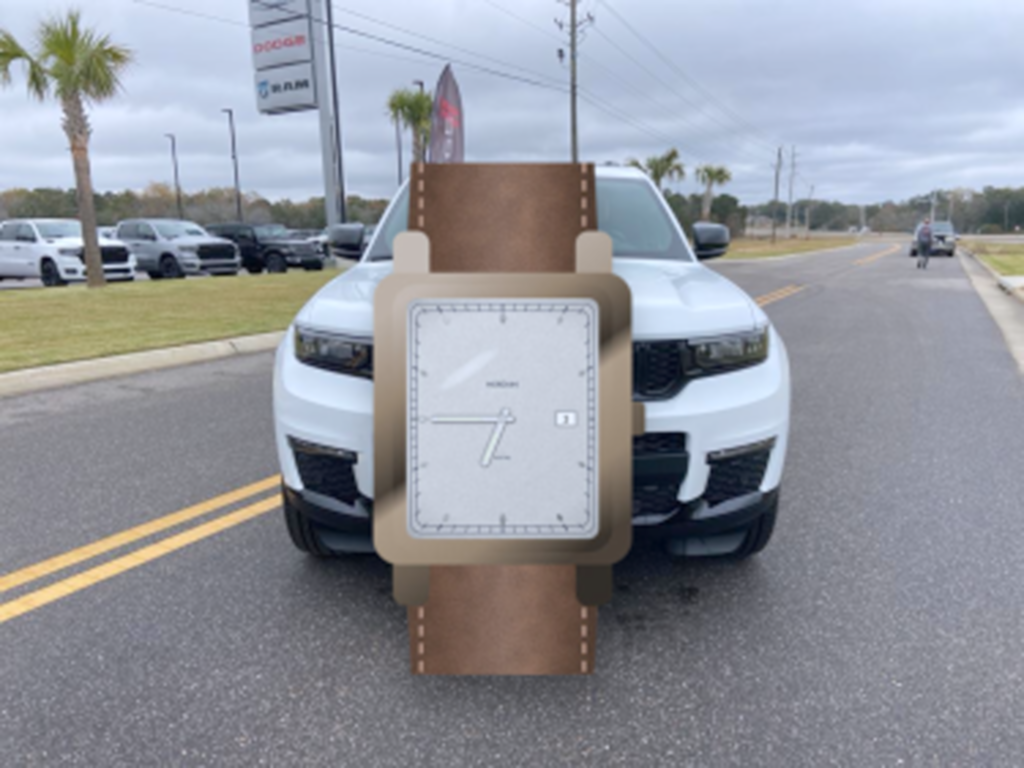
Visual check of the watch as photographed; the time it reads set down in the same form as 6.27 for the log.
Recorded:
6.45
